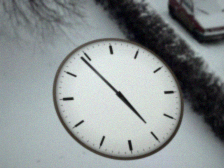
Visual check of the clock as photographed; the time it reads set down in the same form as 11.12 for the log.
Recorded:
4.54
